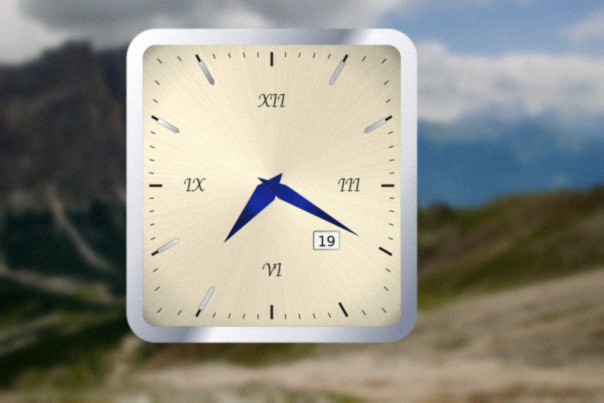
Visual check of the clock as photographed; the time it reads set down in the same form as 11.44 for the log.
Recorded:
7.20
